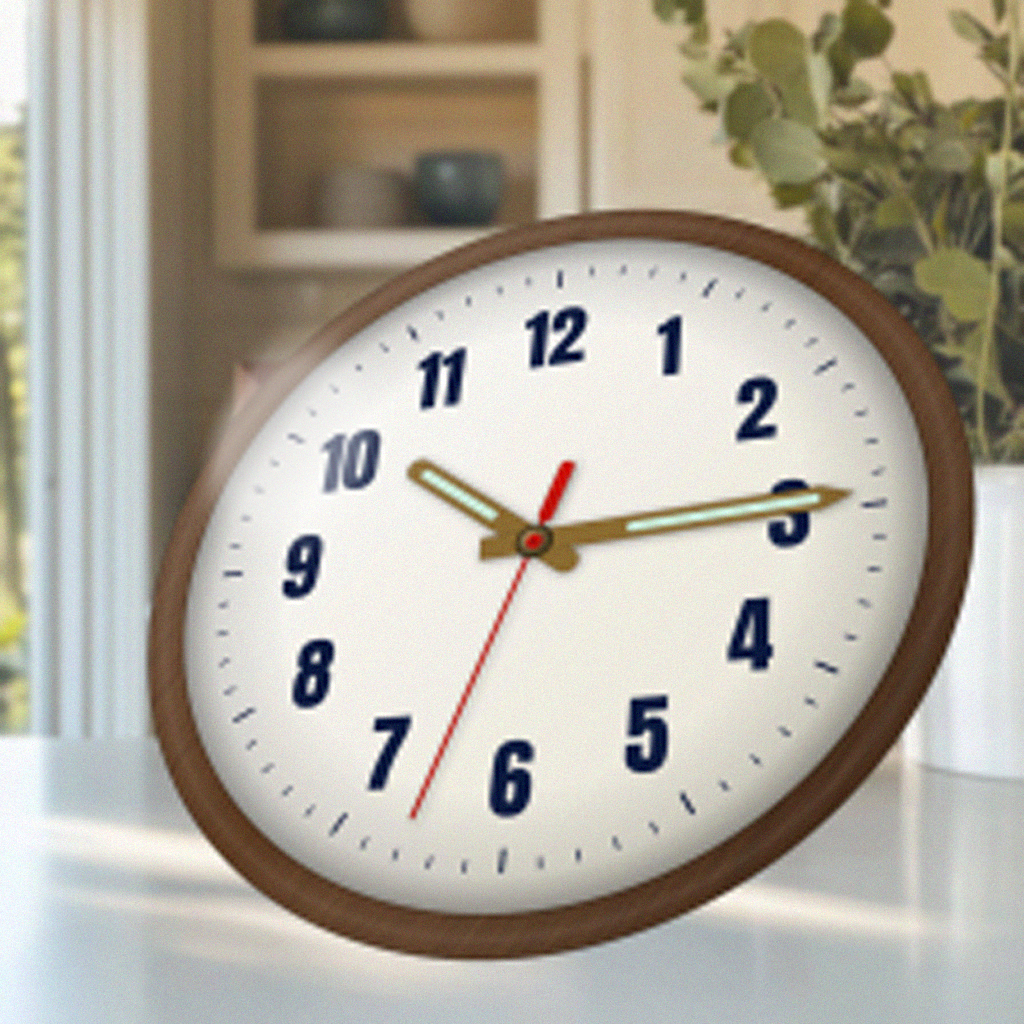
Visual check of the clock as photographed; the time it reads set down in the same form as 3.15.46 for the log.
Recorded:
10.14.33
